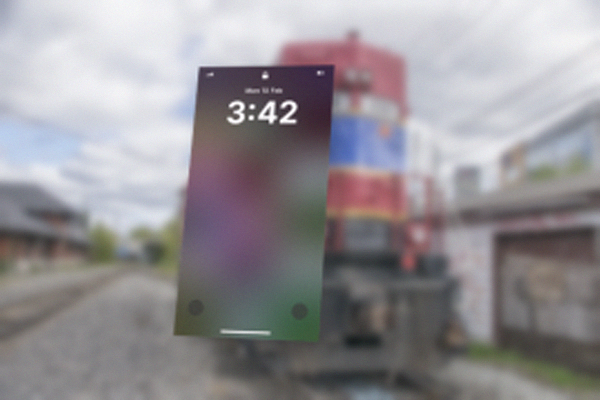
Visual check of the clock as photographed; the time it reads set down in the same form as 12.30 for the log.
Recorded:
3.42
